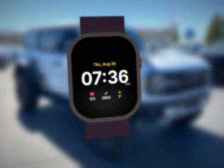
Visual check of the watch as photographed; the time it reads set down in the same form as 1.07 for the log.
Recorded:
7.36
